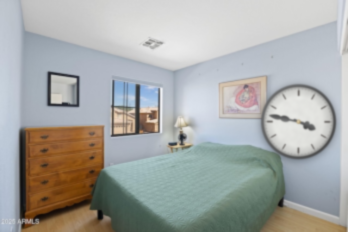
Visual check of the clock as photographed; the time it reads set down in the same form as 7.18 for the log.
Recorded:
3.47
